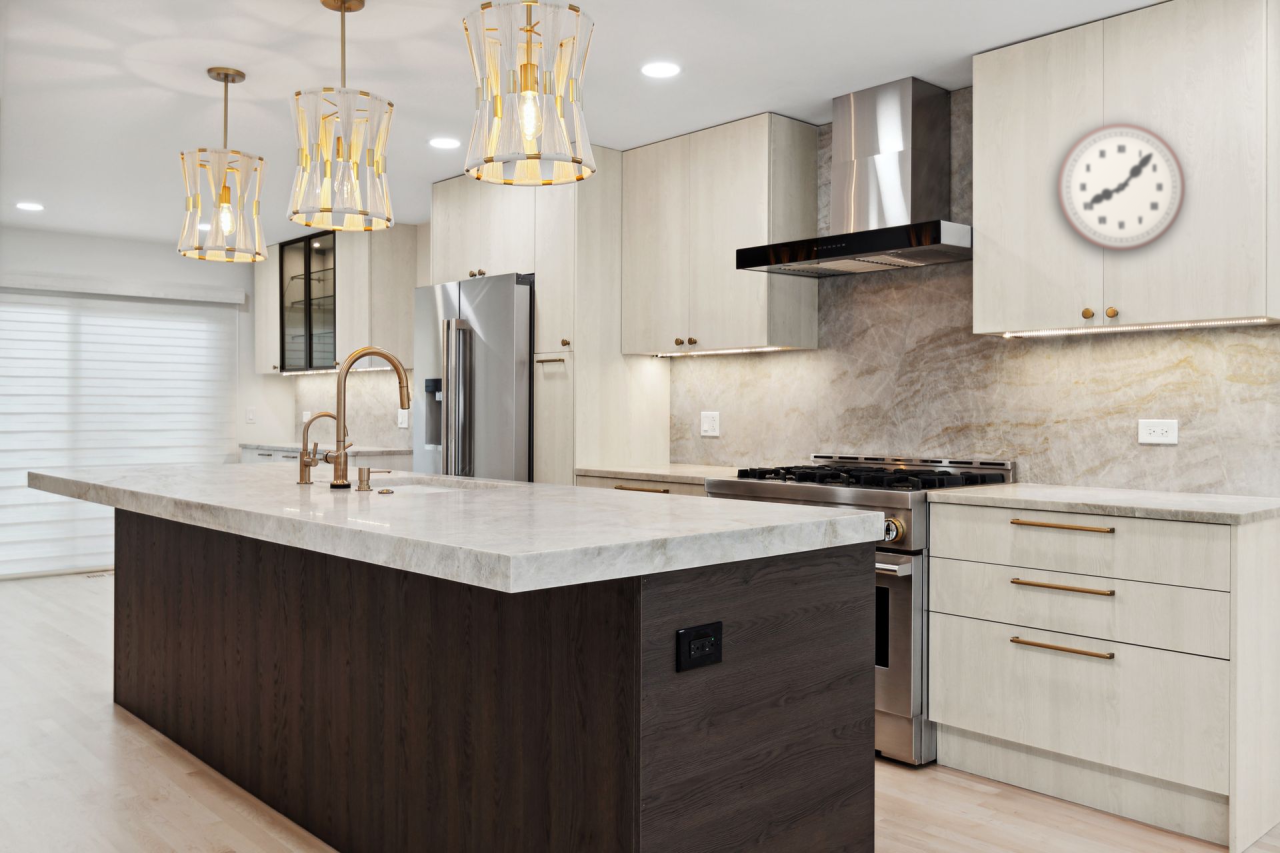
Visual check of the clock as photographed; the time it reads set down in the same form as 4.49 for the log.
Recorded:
8.07
